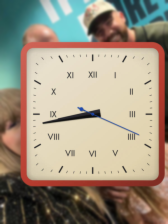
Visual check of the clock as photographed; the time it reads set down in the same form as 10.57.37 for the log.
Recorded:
8.43.19
